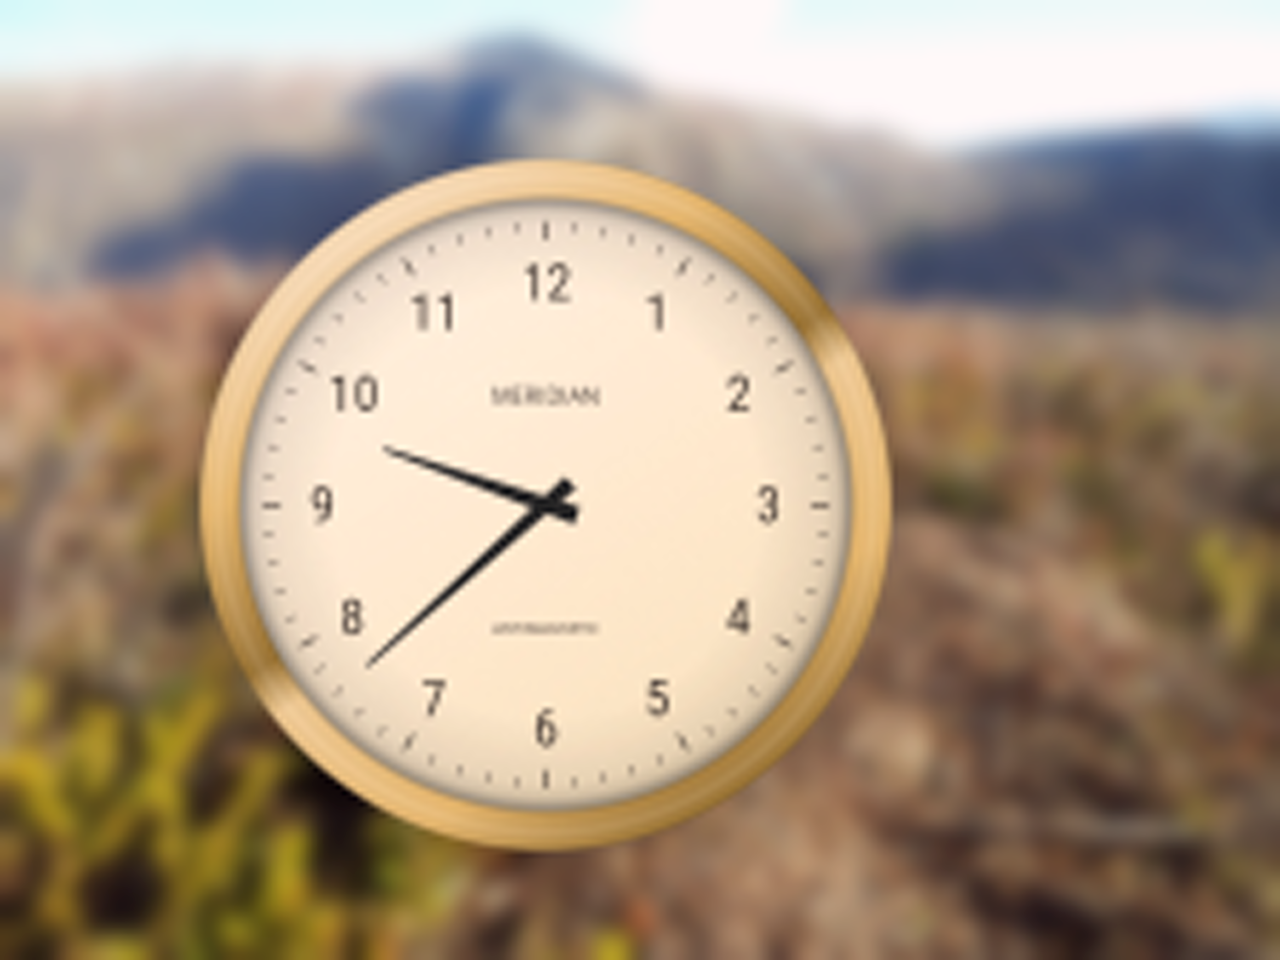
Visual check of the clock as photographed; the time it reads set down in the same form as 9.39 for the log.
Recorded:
9.38
